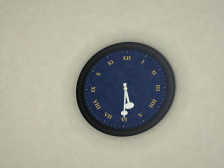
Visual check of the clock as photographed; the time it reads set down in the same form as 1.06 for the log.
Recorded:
5.30
